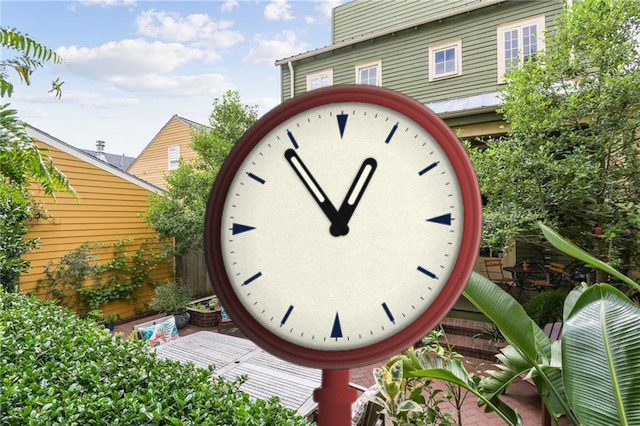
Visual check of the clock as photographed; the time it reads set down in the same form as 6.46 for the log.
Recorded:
12.54
